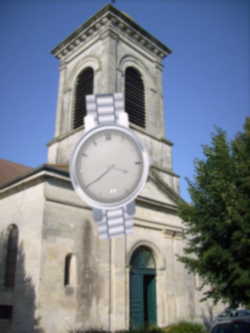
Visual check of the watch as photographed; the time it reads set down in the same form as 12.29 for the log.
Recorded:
3.40
